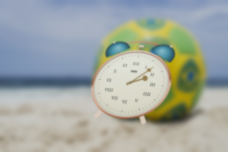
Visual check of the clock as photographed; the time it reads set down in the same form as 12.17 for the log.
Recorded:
2.07
